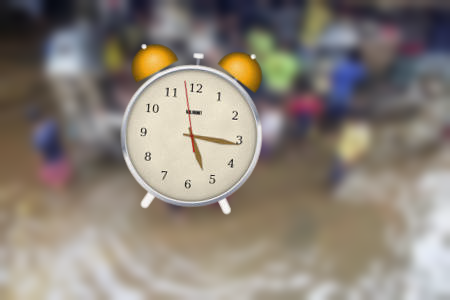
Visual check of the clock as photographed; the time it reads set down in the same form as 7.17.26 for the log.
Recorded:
5.15.58
